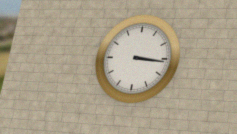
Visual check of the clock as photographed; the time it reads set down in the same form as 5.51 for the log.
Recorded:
3.16
